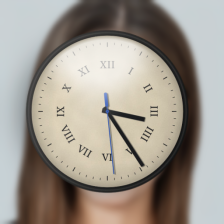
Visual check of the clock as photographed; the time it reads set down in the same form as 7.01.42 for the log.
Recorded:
3.24.29
